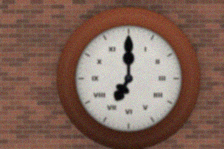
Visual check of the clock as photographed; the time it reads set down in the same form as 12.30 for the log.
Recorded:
7.00
